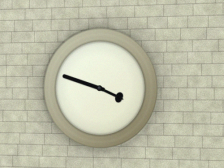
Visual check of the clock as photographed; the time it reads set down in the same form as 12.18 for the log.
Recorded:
3.48
